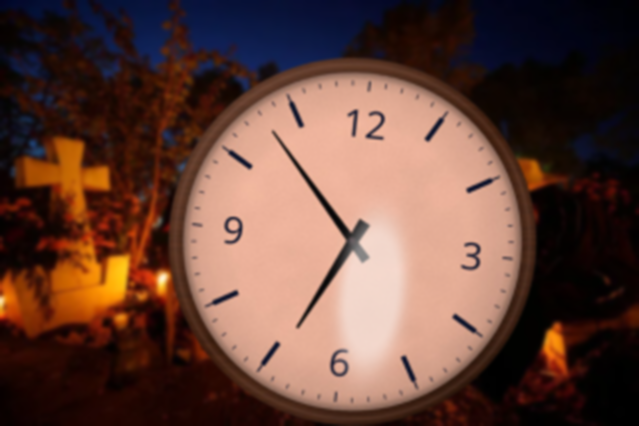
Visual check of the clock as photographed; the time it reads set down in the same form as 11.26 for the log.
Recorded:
6.53
